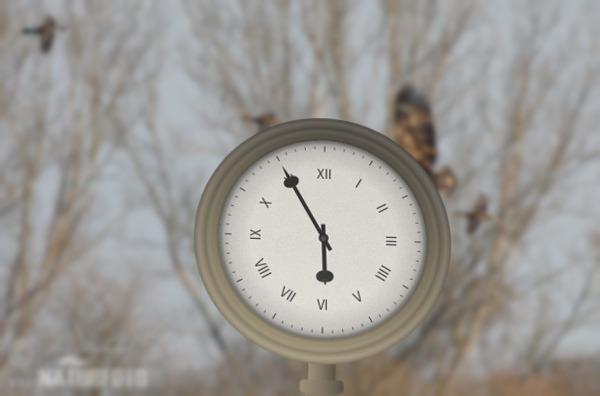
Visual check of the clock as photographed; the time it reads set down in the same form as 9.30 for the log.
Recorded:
5.55
